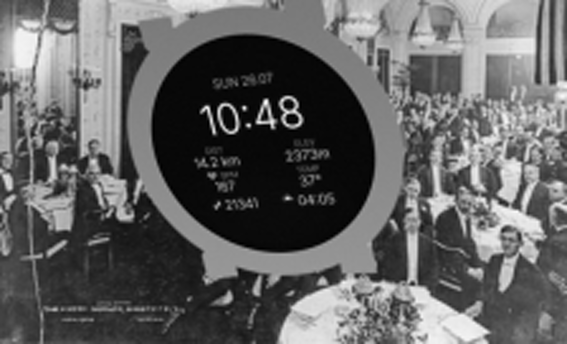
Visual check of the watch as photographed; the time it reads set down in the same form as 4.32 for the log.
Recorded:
10.48
